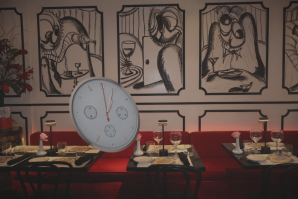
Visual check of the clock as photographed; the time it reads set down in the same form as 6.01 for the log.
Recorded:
1.04
